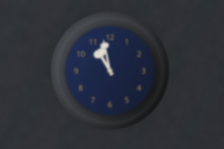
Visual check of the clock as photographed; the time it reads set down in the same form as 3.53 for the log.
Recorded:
10.58
